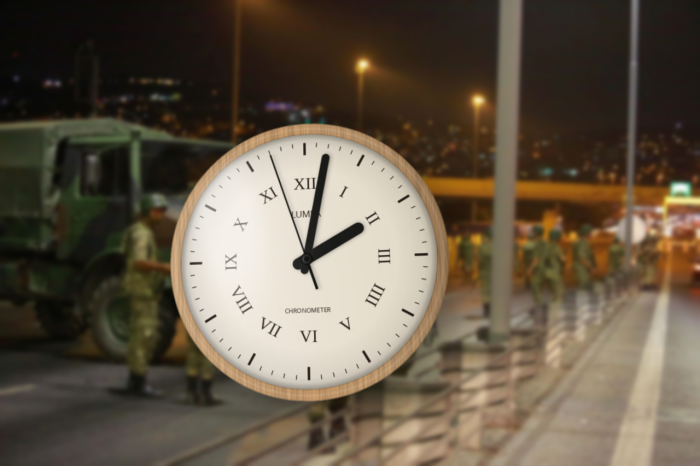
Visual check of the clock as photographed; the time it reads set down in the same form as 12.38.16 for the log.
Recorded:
2.01.57
